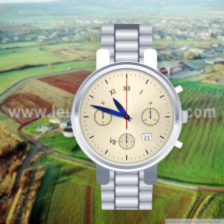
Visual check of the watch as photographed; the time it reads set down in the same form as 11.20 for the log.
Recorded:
10.48
